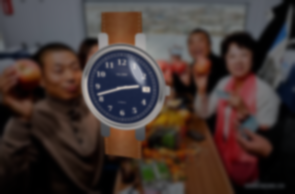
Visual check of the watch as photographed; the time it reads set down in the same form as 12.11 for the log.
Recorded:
2.42
